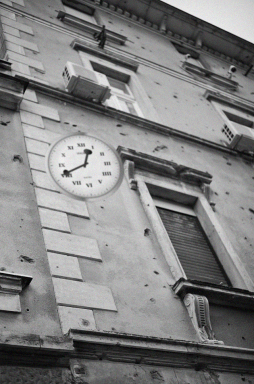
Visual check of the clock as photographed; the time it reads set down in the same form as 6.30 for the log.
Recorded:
12.41
